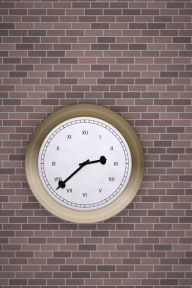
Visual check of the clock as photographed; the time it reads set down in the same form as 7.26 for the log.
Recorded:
2.38
